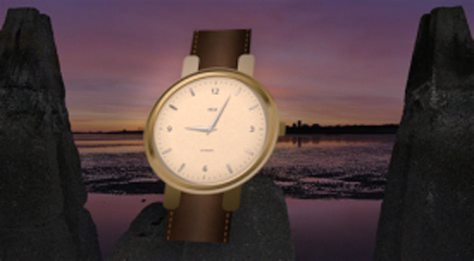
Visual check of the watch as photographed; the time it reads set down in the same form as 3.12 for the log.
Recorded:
9.04
